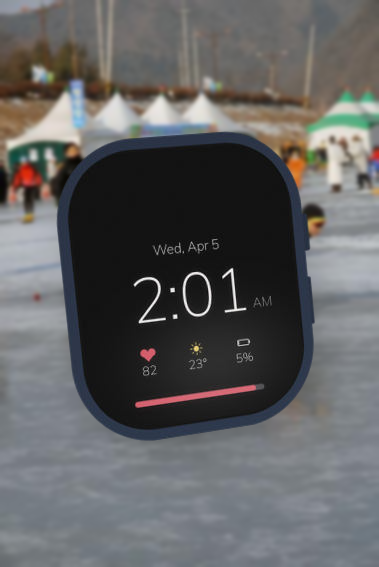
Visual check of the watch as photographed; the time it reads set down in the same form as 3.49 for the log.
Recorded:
2.01
